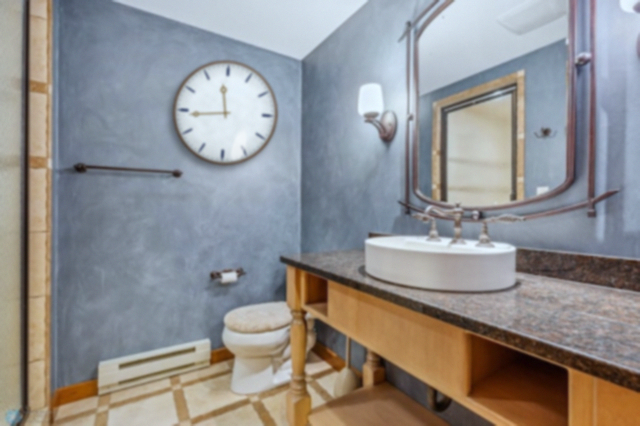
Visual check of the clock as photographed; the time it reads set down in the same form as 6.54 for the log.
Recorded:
11.44
